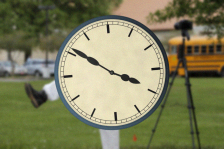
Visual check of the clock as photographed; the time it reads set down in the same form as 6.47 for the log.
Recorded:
3.51
